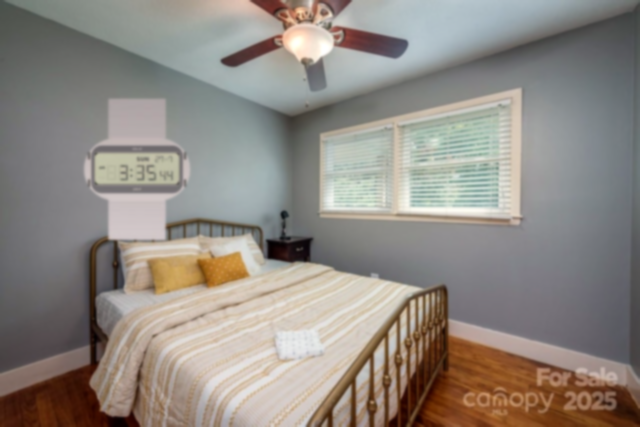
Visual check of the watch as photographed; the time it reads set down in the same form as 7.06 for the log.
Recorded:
3.35
